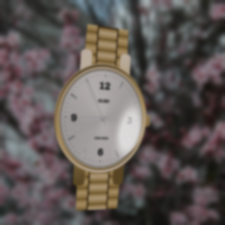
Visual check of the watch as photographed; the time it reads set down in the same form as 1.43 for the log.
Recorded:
8.55
